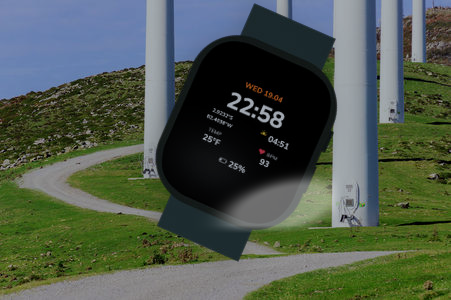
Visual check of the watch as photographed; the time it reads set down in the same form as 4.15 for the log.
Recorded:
22.58
